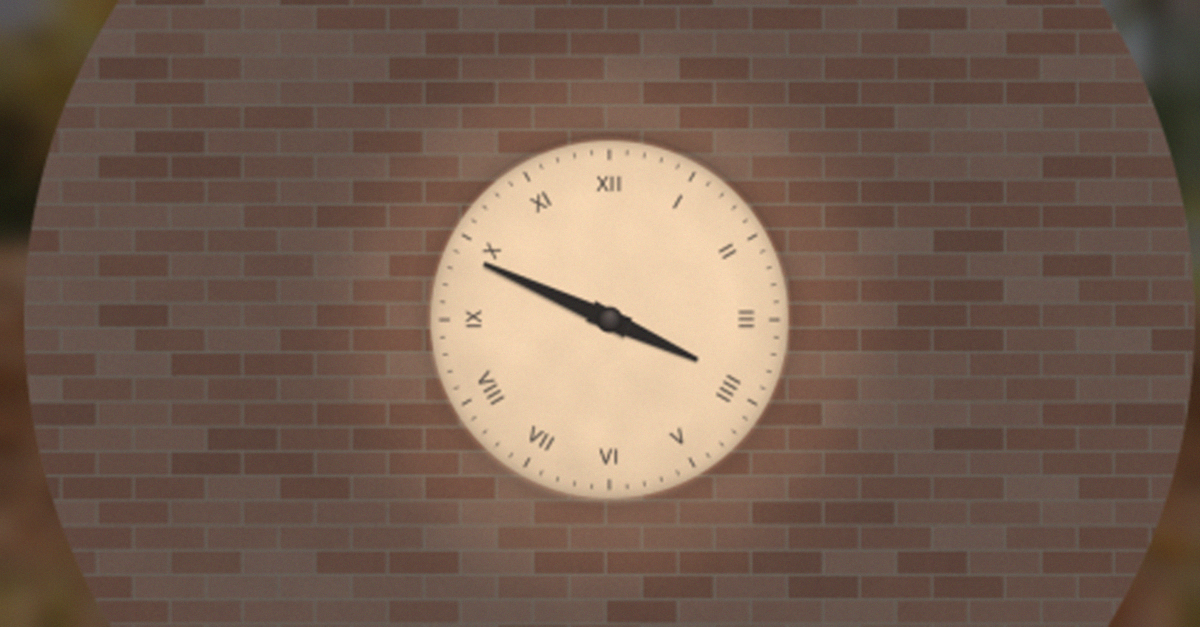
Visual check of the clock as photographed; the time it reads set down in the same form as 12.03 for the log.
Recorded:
3.49
